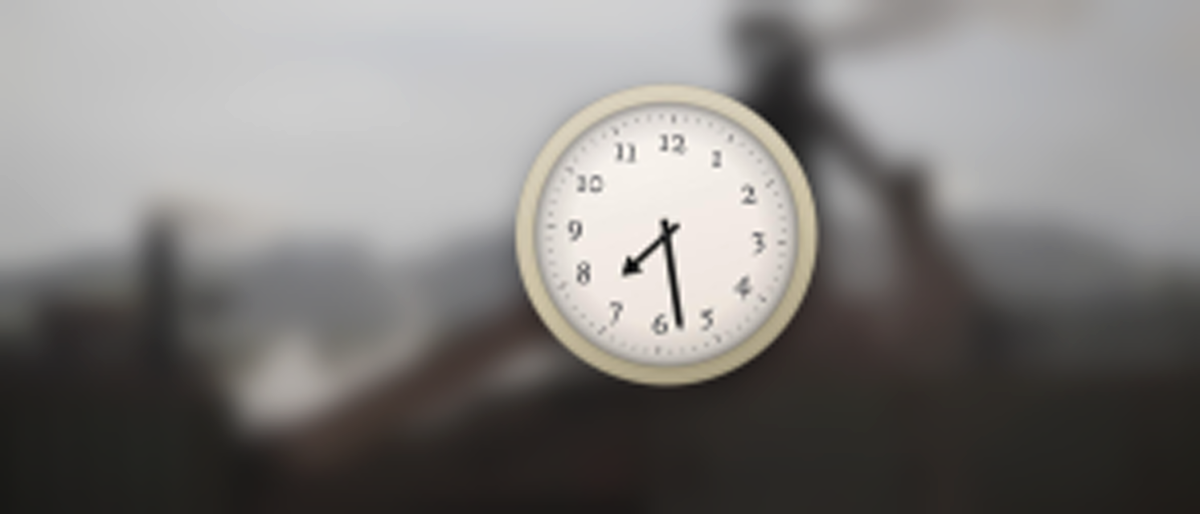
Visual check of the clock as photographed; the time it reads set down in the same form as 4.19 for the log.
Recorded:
7.28
